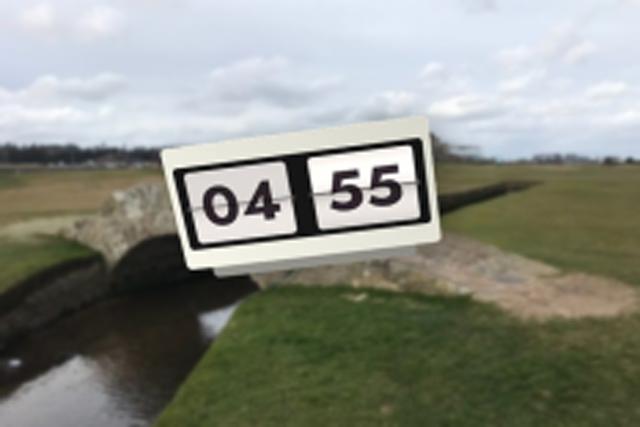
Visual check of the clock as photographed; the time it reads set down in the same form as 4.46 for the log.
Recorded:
4.55
